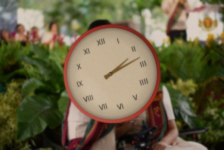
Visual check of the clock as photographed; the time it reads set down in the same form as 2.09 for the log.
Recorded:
2.13
